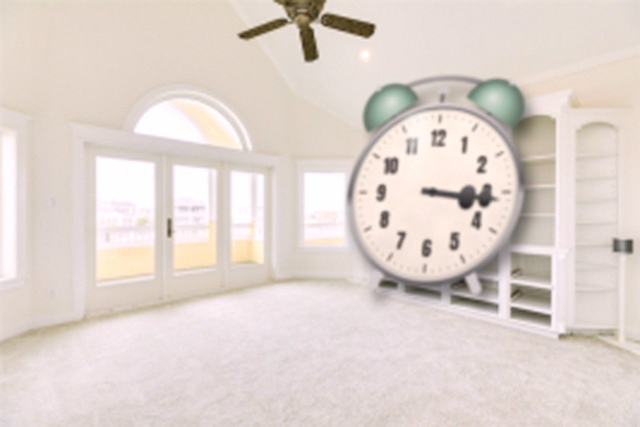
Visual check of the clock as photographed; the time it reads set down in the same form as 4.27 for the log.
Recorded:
3.16
